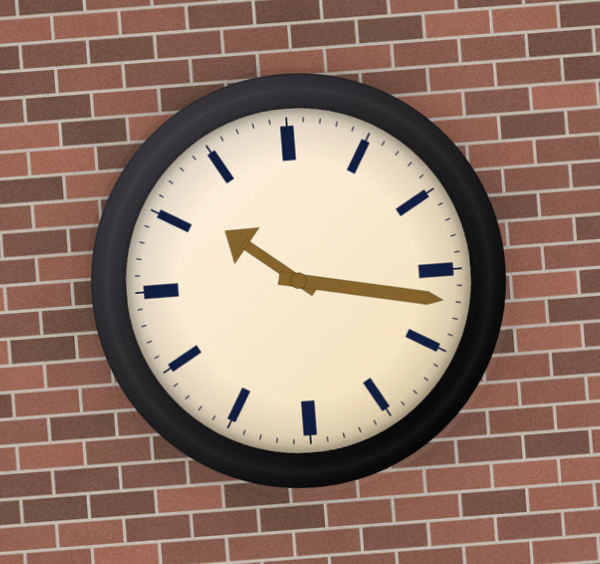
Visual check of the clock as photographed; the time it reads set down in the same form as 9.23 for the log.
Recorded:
10.17
